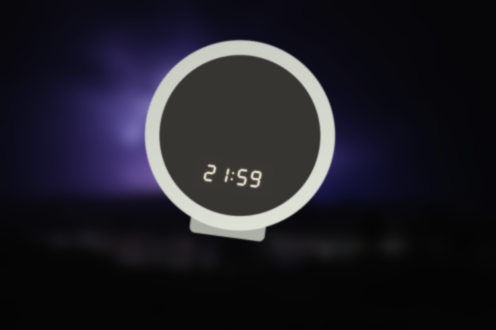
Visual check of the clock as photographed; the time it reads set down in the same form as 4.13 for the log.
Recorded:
21.59
